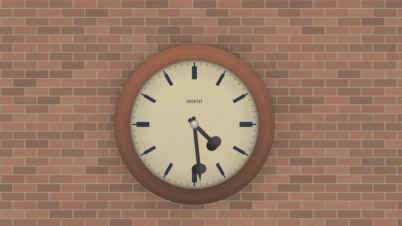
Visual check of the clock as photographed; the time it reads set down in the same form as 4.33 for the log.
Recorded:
4.29
